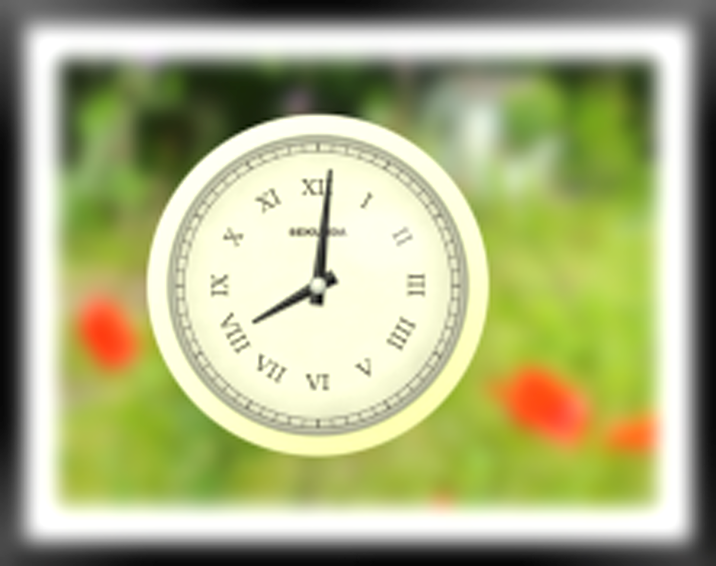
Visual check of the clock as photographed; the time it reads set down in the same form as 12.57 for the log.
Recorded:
8.01
